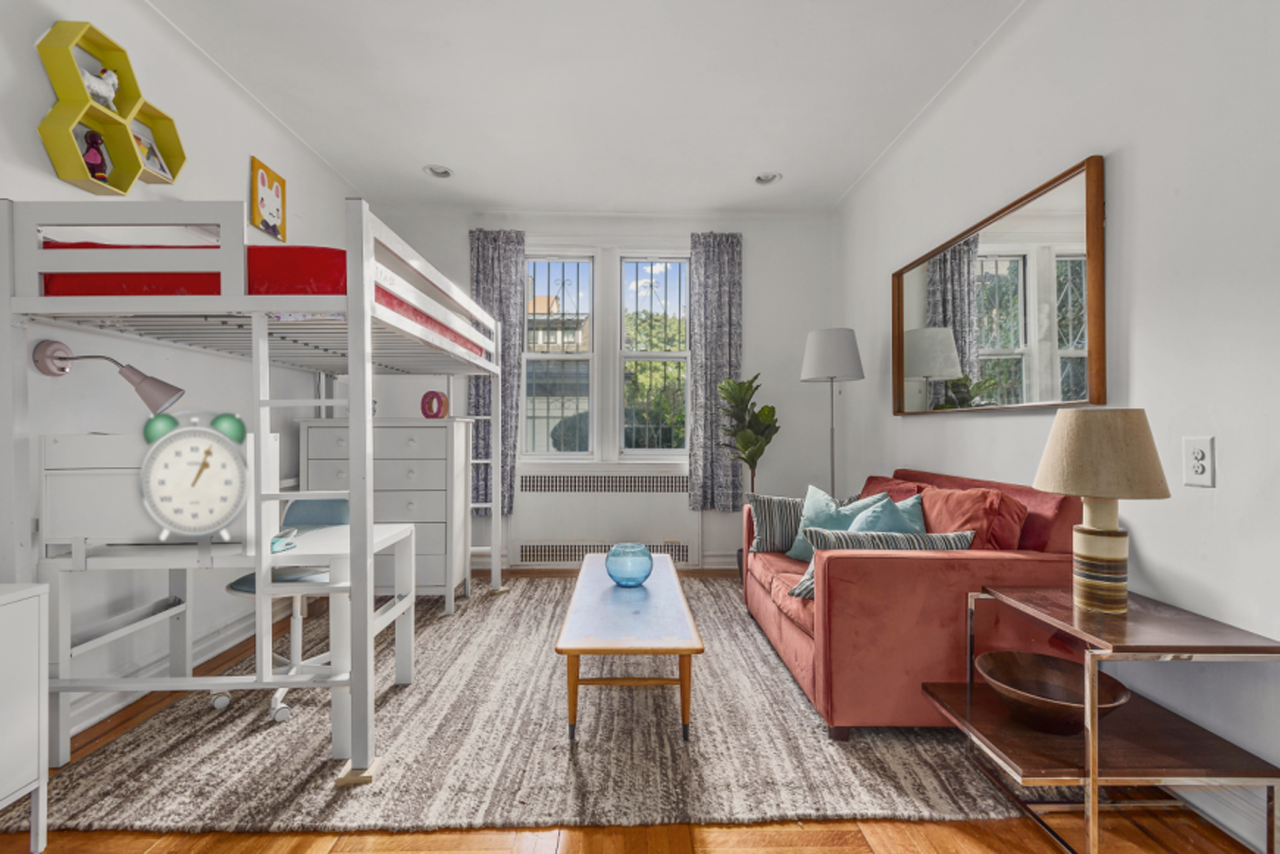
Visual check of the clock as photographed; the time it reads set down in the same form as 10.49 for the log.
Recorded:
1.04
